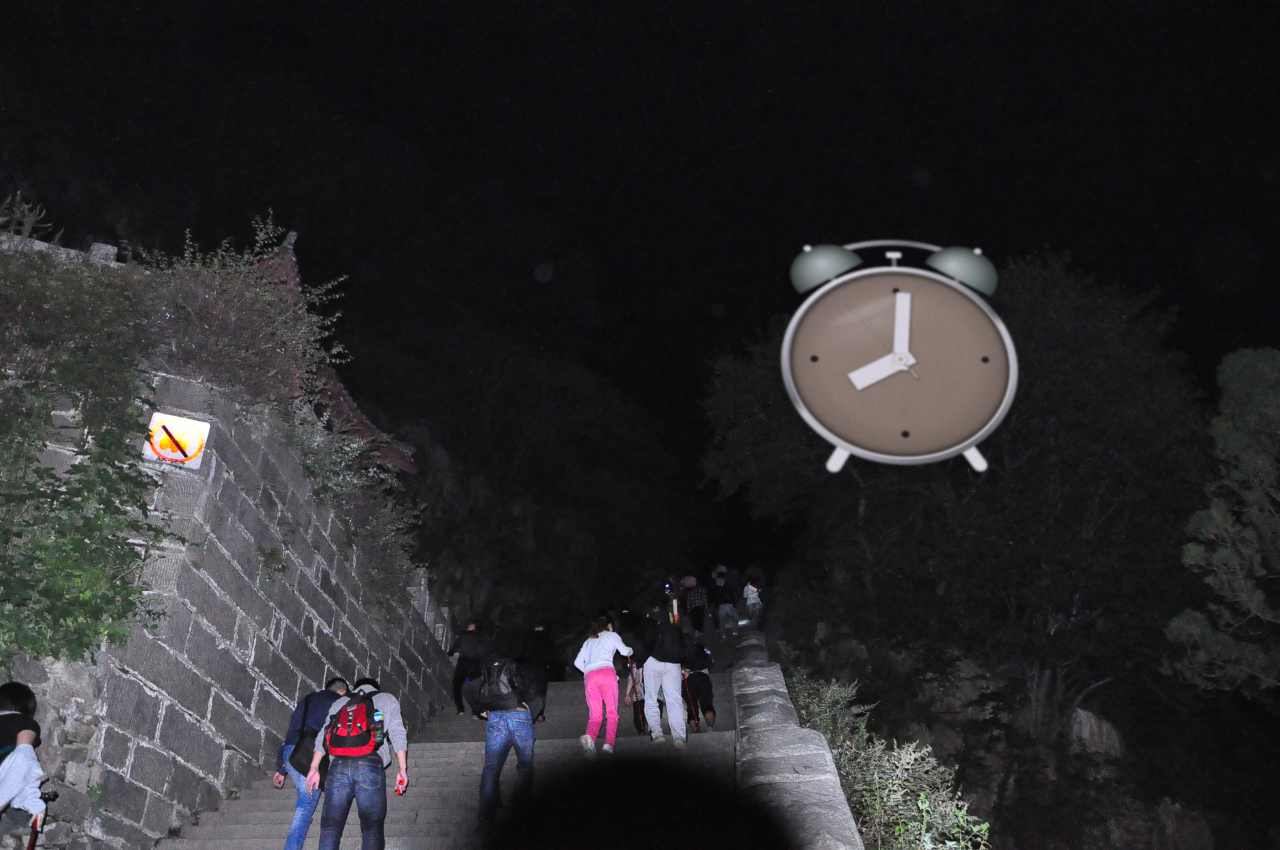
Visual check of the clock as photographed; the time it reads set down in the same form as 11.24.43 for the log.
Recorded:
8.00.54
